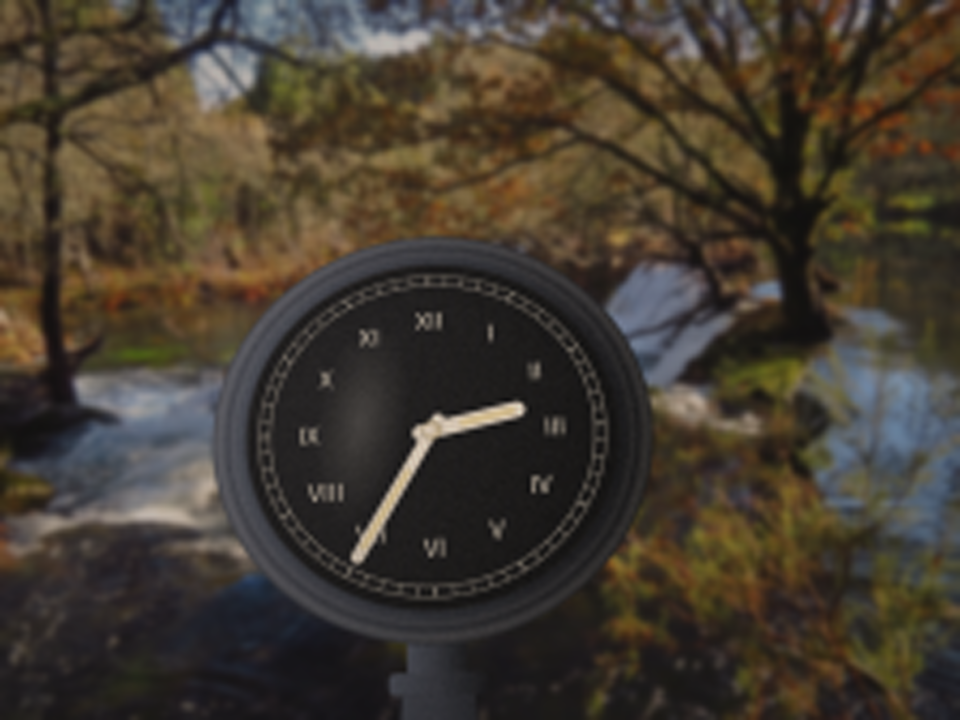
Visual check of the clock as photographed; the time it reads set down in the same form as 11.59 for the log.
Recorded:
2.35
